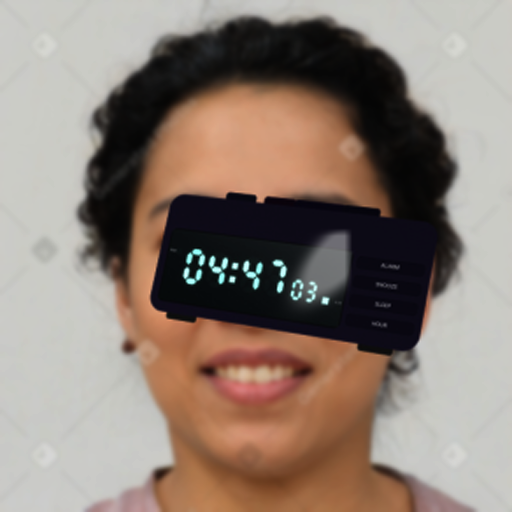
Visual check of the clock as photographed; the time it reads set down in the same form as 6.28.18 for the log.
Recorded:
4.47.03
